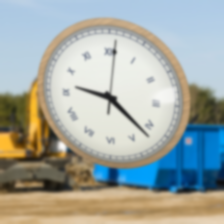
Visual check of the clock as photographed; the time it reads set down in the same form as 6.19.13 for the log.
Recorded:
9.22.01
